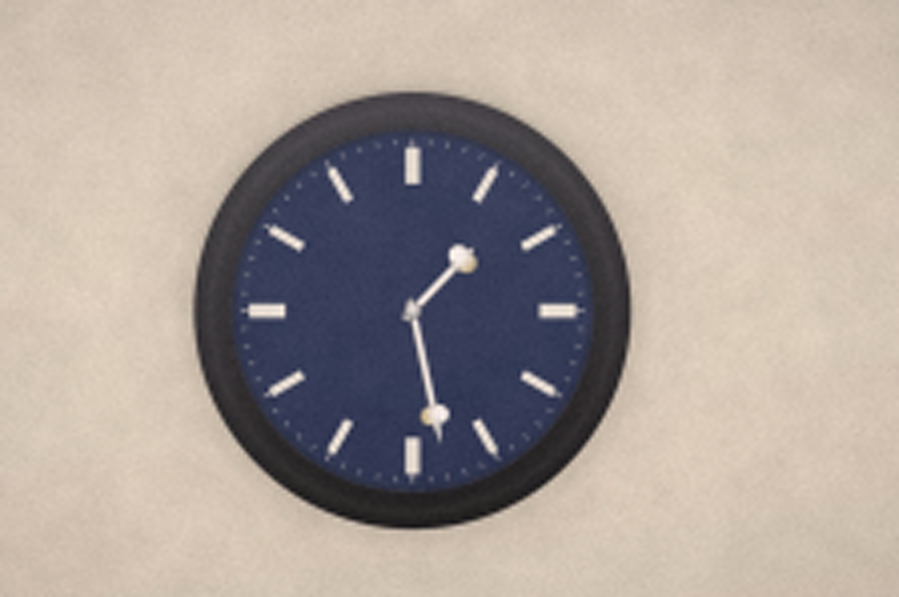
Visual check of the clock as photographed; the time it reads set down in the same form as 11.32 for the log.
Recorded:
1.28
